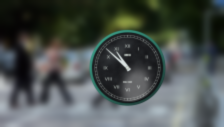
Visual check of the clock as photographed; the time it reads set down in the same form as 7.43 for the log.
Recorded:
10.52
